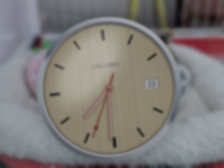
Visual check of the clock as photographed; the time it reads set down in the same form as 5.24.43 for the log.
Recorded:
7.30.34
